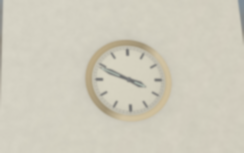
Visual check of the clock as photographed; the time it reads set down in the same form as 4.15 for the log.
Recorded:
3.49
